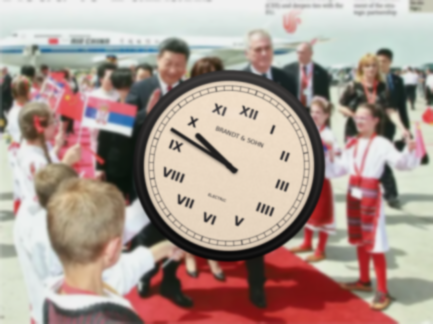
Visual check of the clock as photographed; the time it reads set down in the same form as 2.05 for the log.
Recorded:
9.47
